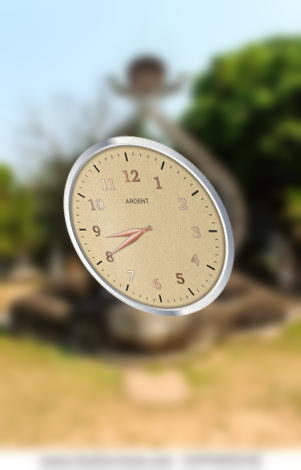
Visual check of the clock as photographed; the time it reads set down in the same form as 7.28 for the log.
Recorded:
8.40
